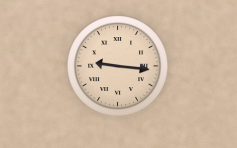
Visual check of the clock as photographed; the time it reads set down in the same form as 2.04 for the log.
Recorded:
9.16
